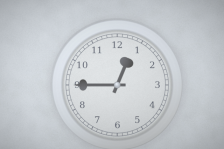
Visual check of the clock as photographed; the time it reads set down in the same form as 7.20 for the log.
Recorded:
12.45
